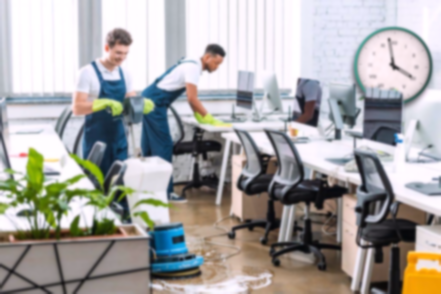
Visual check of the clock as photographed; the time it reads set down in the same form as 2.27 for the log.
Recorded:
3.58
